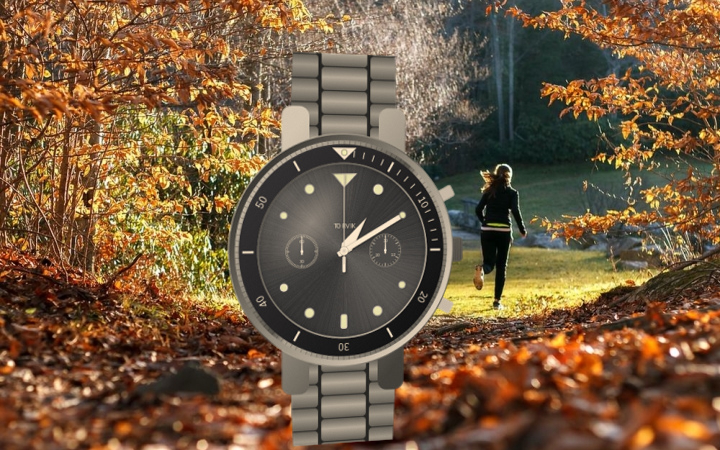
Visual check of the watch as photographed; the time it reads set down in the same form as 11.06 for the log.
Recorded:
1.10
